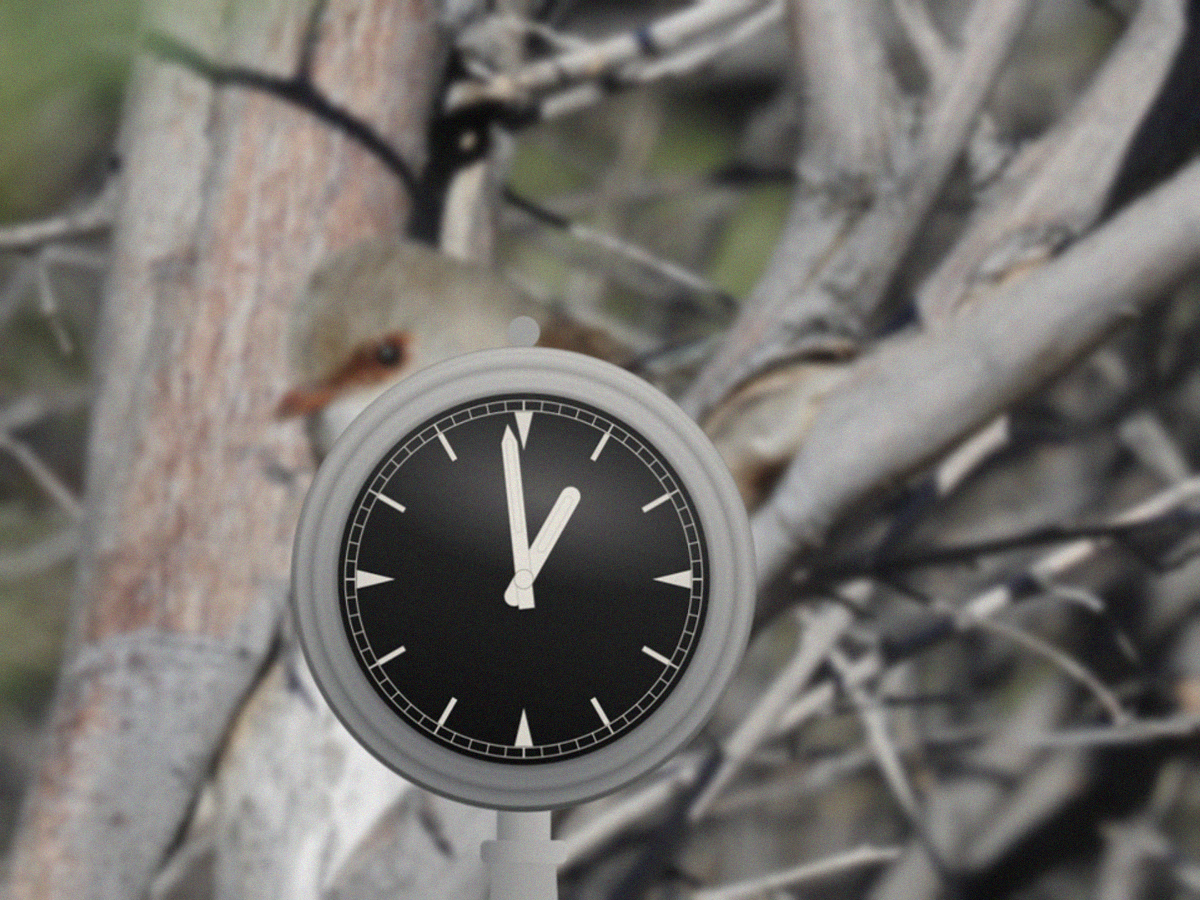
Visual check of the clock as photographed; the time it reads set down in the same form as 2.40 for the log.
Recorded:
12.59
